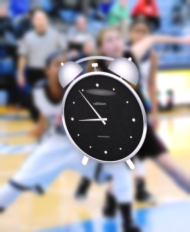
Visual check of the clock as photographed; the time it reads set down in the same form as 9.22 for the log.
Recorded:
8.54
